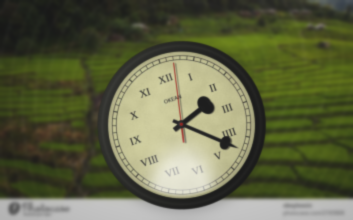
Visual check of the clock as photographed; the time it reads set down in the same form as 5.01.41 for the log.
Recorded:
2.22.02
